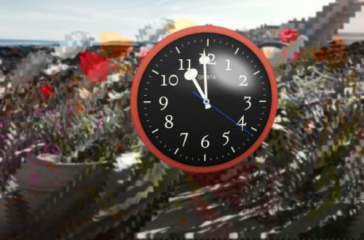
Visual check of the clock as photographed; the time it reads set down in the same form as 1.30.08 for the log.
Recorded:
10.59.21
